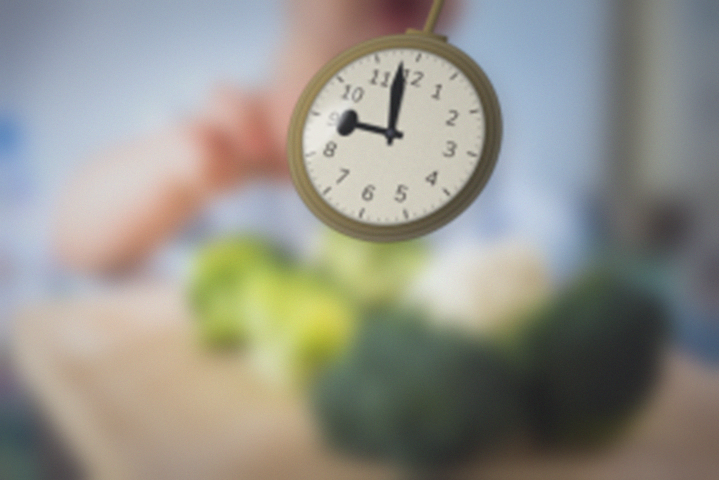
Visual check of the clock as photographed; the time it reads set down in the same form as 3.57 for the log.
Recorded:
8.58
